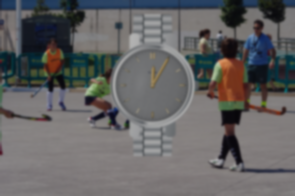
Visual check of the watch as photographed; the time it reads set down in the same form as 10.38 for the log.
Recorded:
12.05
